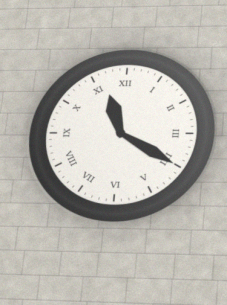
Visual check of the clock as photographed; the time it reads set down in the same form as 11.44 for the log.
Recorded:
11.20
